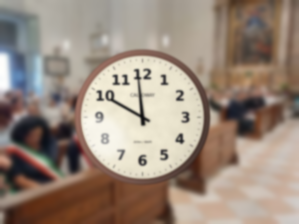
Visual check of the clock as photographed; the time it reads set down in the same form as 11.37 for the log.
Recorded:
9.59
